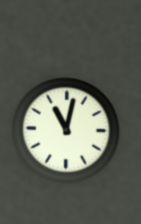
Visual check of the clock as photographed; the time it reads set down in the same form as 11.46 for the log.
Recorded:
11.02
